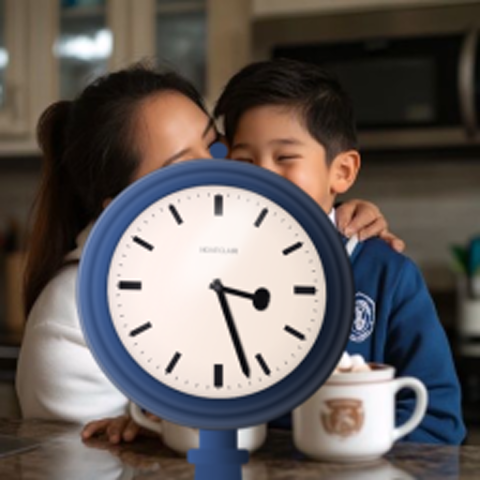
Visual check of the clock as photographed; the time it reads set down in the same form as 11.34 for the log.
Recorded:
3.27
